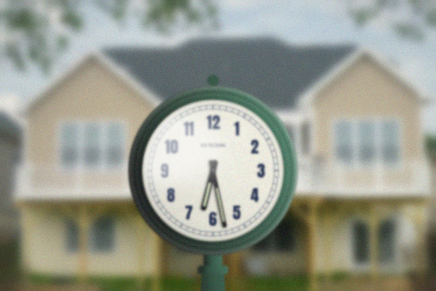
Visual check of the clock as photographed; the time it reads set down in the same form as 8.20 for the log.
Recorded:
6.28
